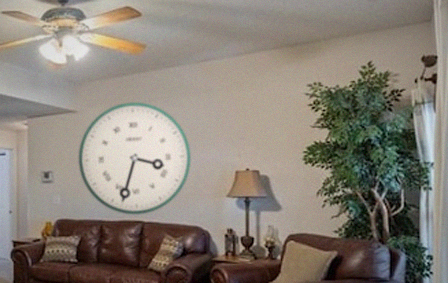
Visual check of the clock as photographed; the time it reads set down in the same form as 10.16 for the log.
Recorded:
3.33
